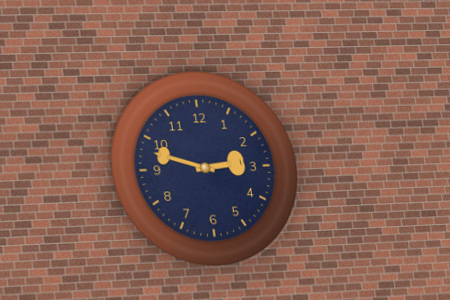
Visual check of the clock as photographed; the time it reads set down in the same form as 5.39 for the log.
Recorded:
2.48
